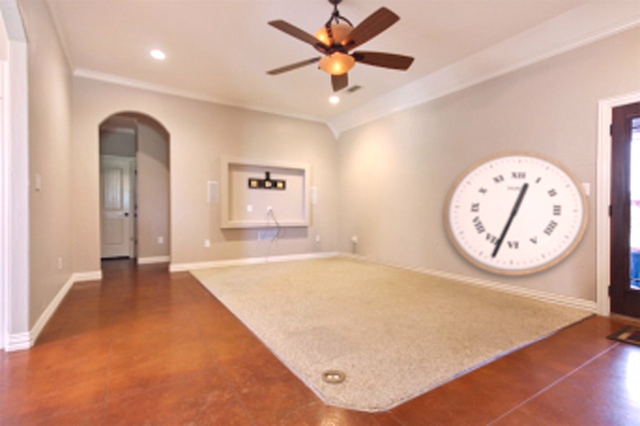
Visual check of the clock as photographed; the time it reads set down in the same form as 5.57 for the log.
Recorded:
12.33
